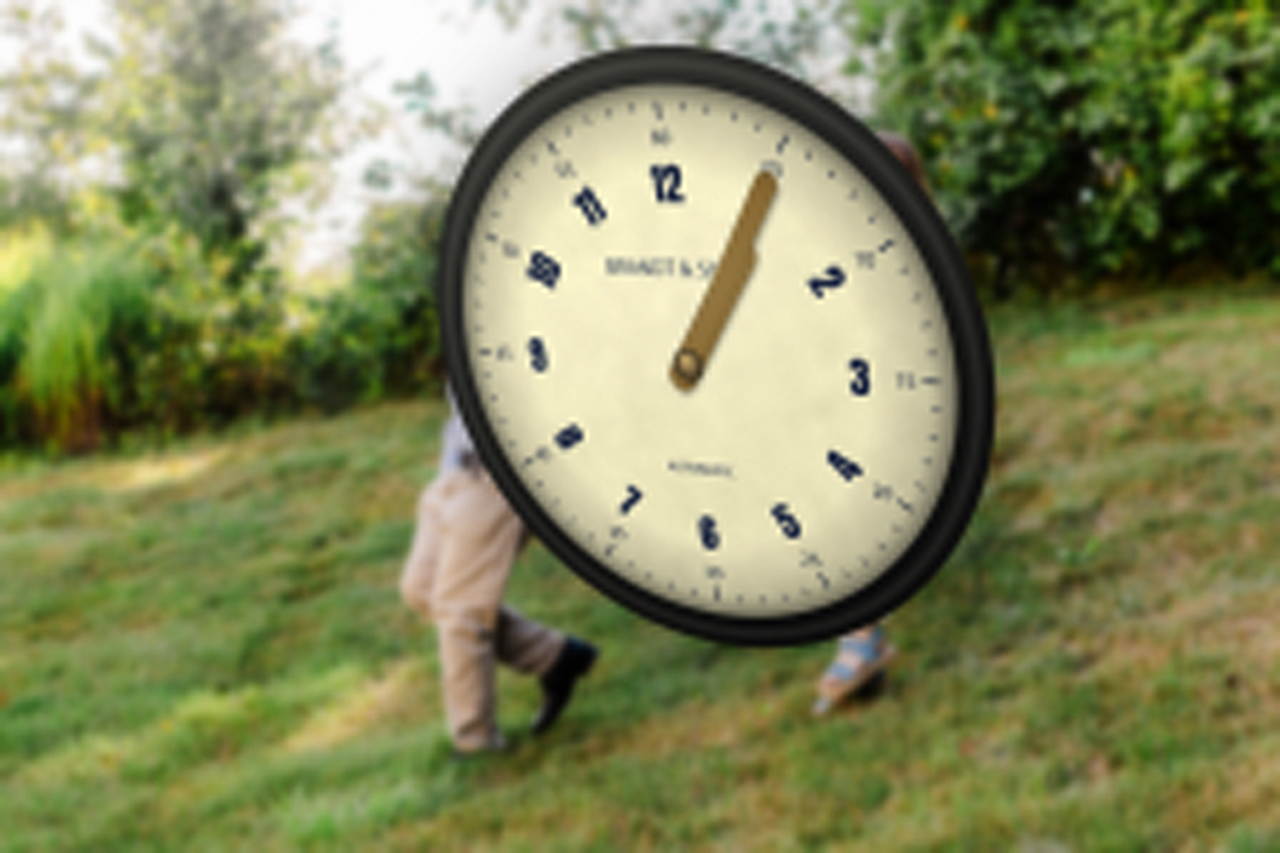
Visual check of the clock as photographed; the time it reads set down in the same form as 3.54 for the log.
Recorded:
1.05
